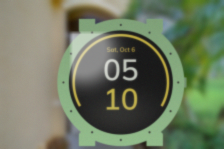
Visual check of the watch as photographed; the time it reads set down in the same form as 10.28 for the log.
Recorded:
5.10
